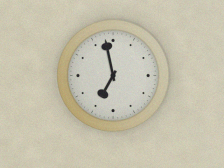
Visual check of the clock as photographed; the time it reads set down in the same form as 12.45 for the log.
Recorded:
6.58
